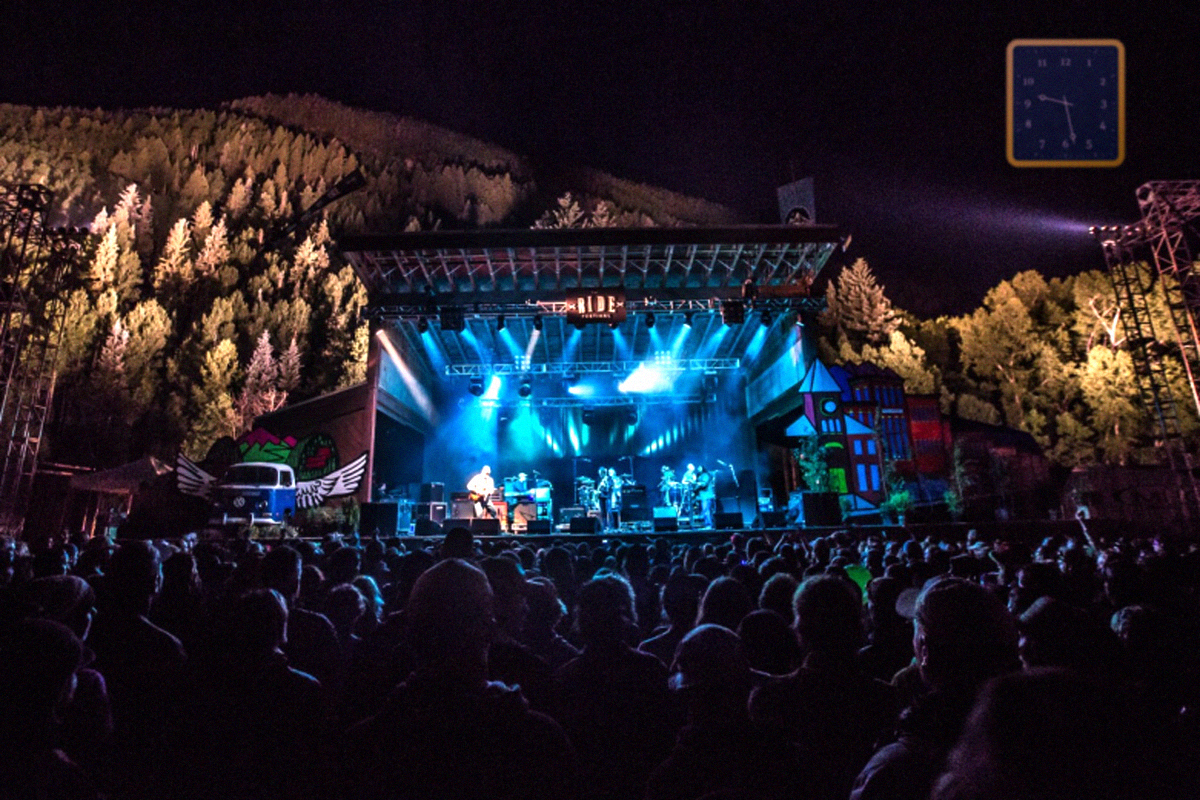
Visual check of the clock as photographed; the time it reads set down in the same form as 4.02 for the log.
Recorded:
9.28
